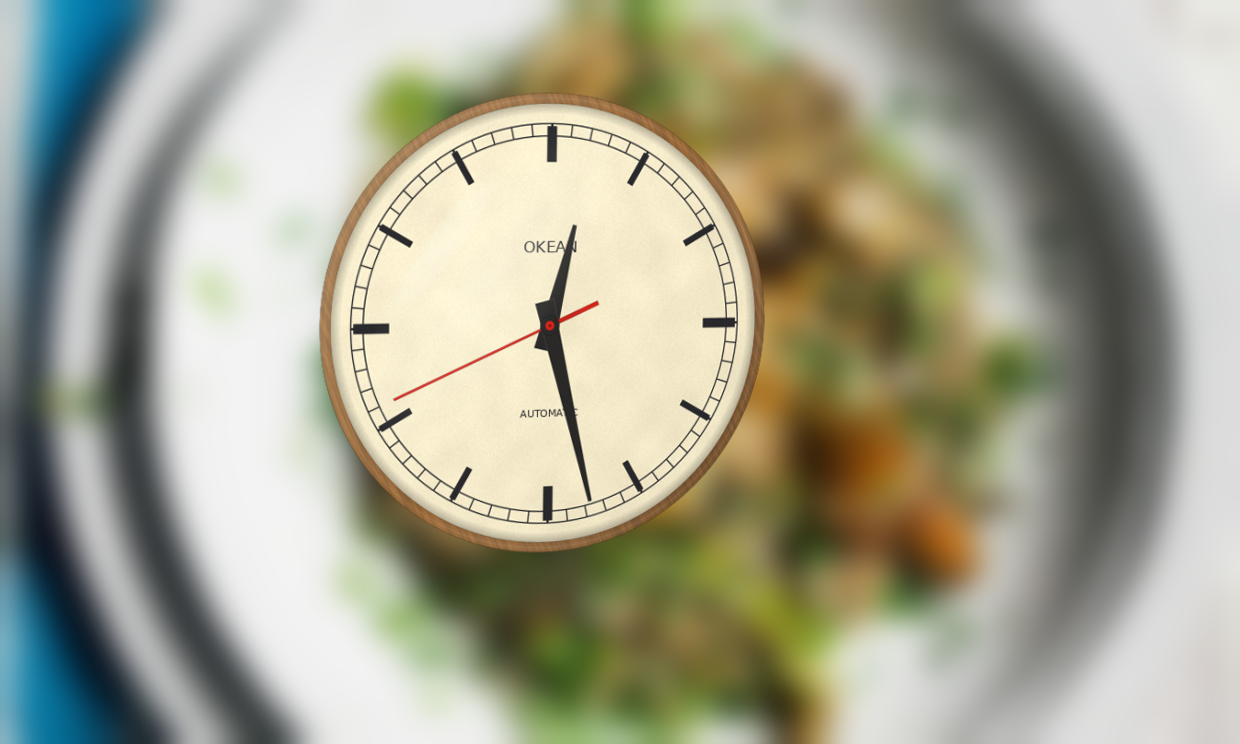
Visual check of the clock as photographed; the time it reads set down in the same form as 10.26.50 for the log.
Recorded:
12.27.41
